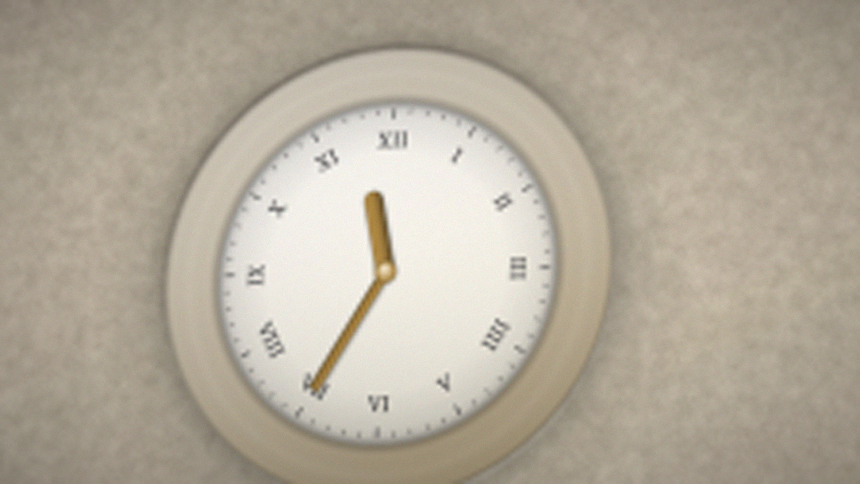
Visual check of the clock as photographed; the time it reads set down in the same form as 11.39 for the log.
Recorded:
11.35
